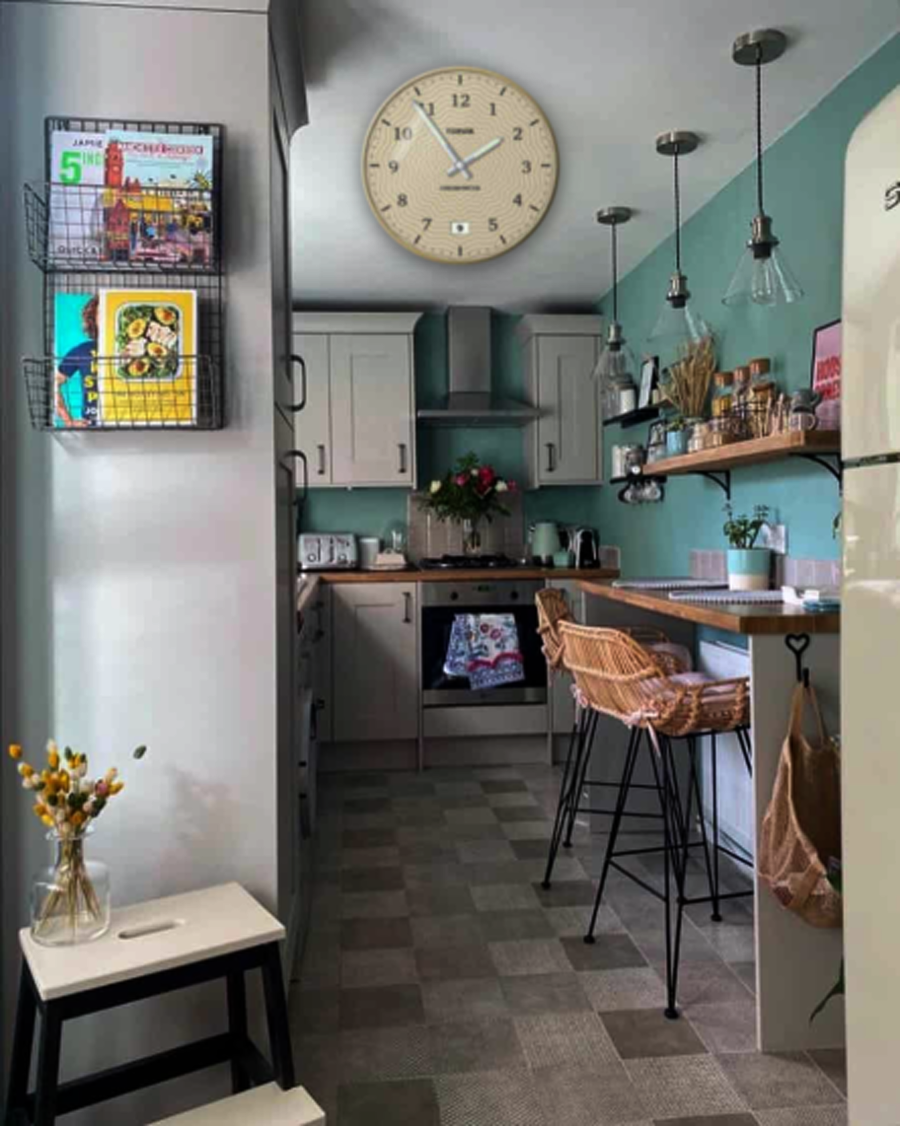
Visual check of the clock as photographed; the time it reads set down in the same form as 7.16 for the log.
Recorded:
1.54
